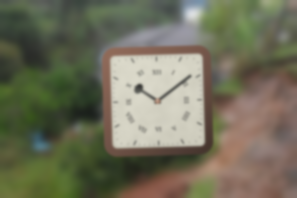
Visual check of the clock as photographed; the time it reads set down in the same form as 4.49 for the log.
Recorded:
10.09
